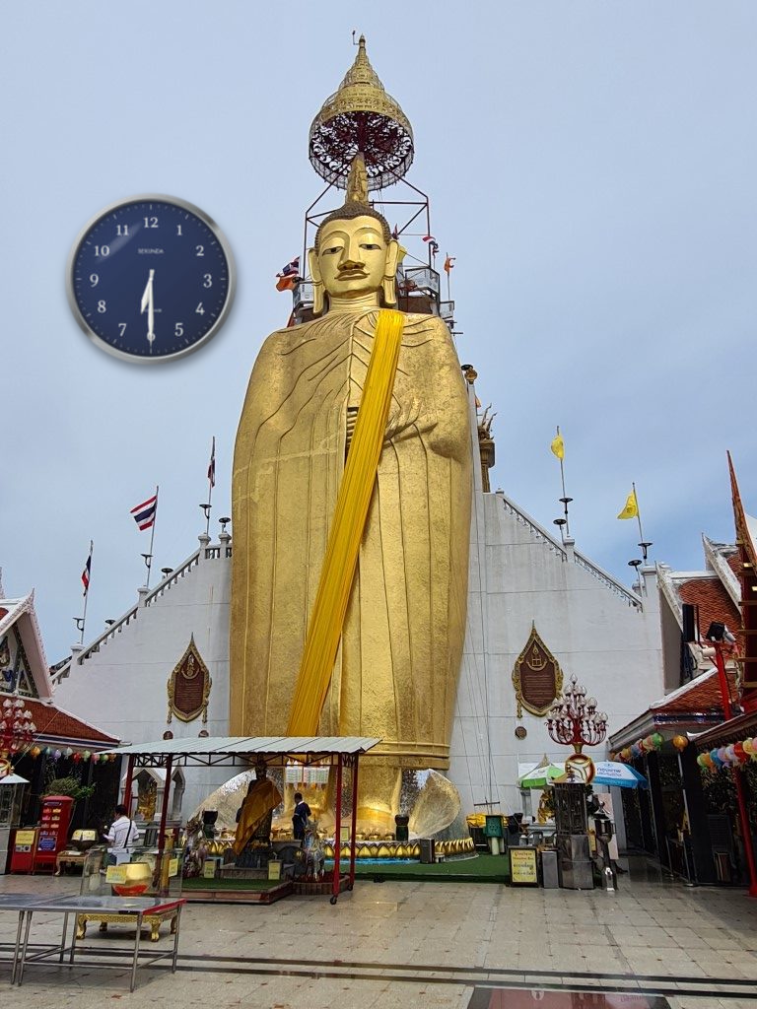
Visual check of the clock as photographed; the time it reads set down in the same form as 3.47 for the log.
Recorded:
6.30
